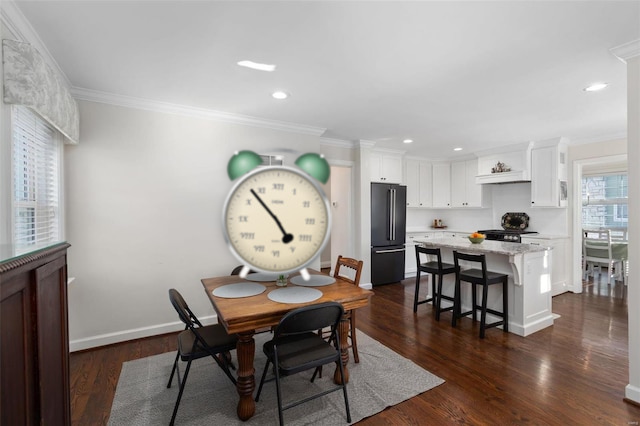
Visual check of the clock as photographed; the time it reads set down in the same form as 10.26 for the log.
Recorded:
4.53
